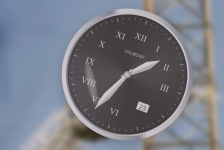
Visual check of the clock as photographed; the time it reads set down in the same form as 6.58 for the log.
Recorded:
1.34
